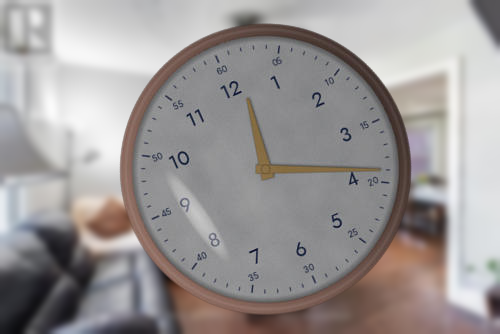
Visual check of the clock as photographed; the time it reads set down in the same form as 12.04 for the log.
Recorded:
12.19
